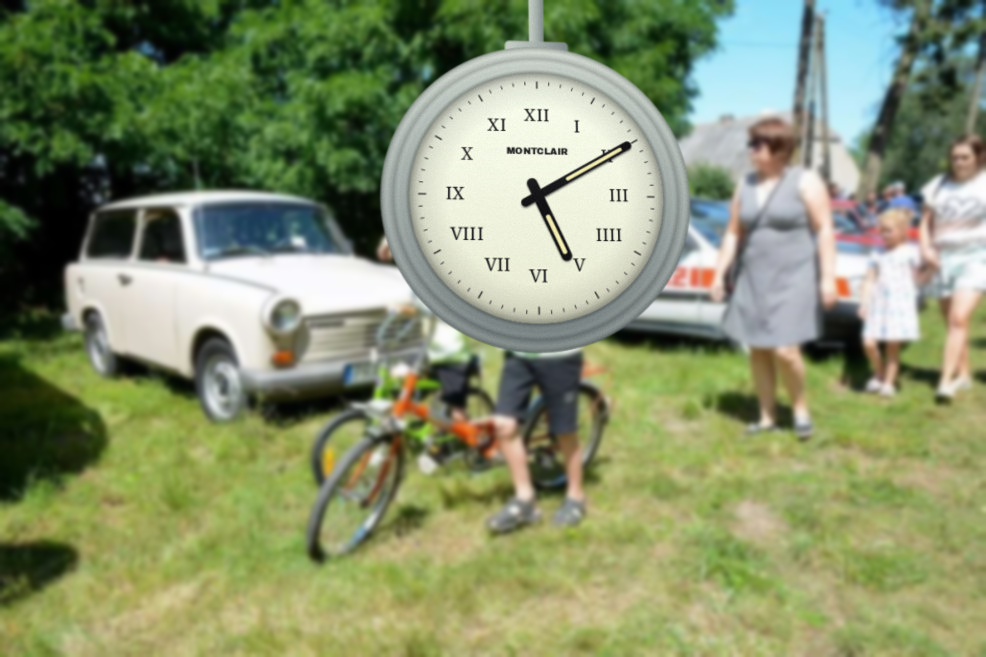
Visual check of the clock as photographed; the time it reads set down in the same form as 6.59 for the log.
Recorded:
5.10
